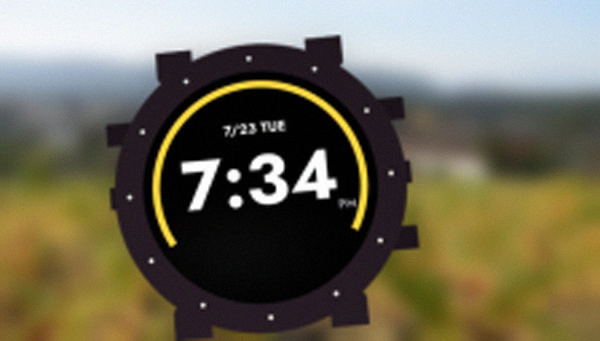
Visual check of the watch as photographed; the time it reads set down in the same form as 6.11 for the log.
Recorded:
7.34
